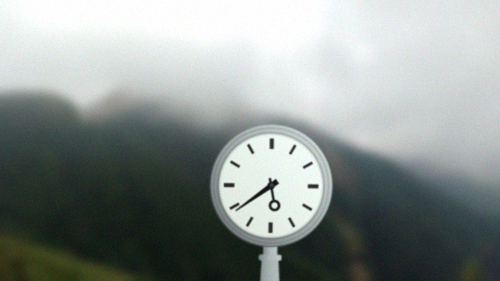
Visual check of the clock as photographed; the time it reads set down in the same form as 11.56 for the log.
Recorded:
5.39
